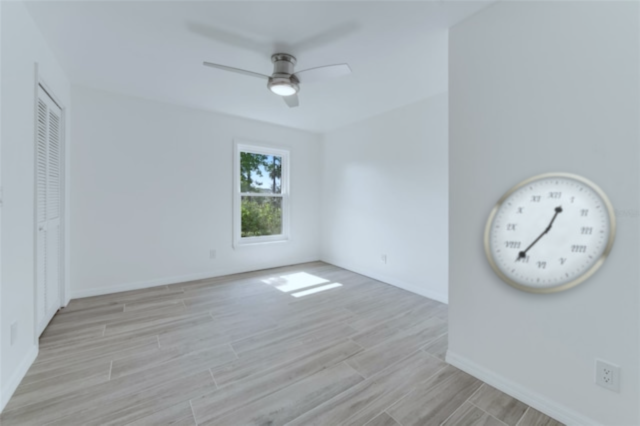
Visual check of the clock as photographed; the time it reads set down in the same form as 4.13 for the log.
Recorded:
12.36
